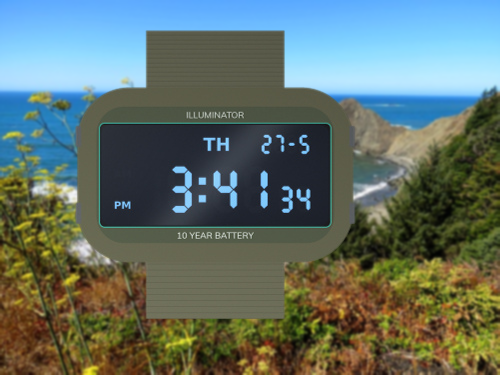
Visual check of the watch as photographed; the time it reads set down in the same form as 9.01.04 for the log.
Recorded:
3.41.34
